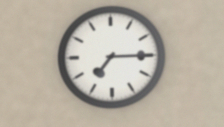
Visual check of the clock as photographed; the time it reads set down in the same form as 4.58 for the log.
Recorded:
7.15
